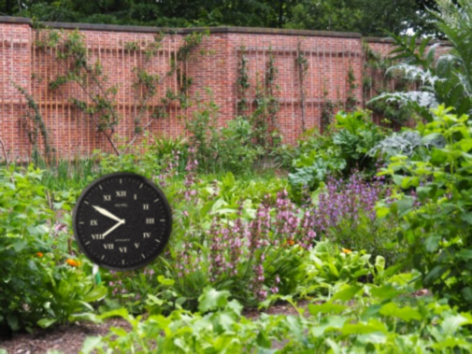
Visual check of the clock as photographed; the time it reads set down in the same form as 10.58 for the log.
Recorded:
7.50
